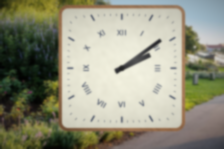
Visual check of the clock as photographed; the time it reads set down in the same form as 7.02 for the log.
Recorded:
2.09
